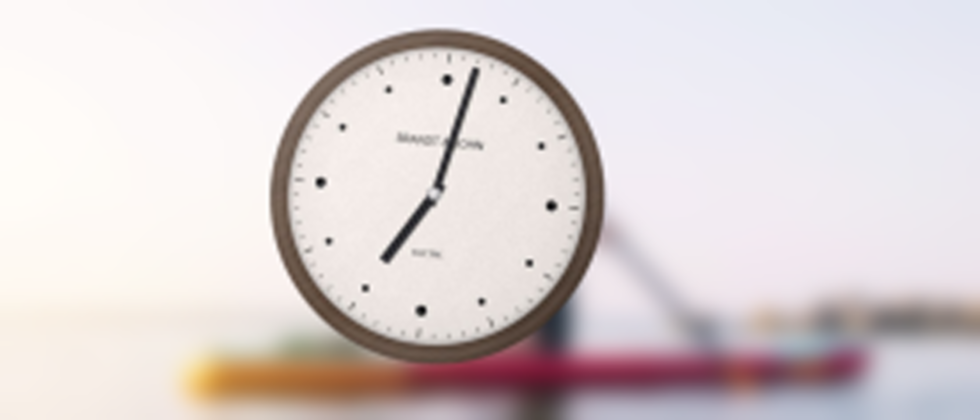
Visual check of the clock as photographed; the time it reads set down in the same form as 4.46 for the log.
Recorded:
7.02
